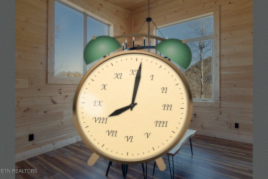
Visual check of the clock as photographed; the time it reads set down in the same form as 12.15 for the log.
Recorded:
8.01
